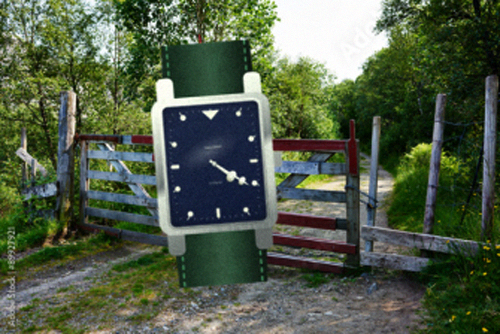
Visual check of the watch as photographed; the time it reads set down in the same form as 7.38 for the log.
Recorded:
4.21
